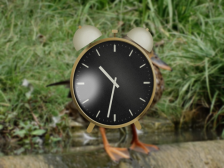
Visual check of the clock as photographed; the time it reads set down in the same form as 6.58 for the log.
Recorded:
10.32
